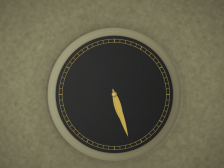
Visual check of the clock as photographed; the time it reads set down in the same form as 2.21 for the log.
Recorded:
5.27
